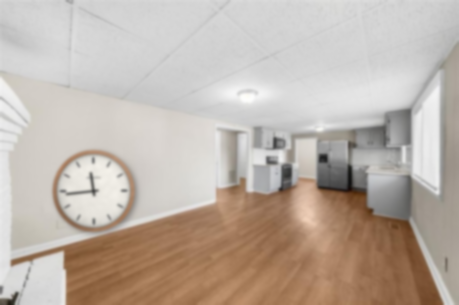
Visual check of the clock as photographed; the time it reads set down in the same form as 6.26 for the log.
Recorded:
11.44
